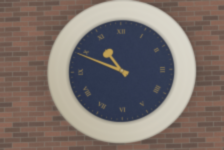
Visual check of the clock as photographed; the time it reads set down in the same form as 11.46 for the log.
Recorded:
10.49
